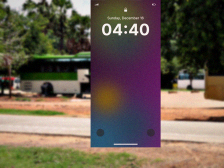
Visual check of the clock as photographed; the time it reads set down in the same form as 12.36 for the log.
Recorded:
4.40
